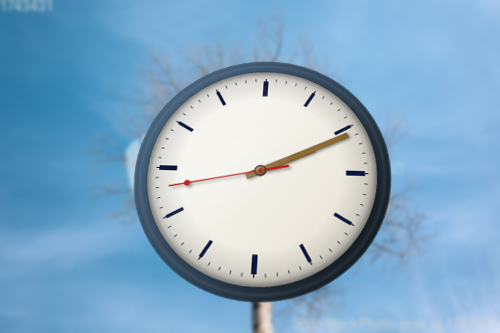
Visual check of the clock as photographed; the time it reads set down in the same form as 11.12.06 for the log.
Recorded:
2.10.43
